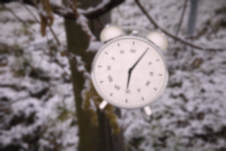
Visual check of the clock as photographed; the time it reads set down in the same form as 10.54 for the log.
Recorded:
6.05
